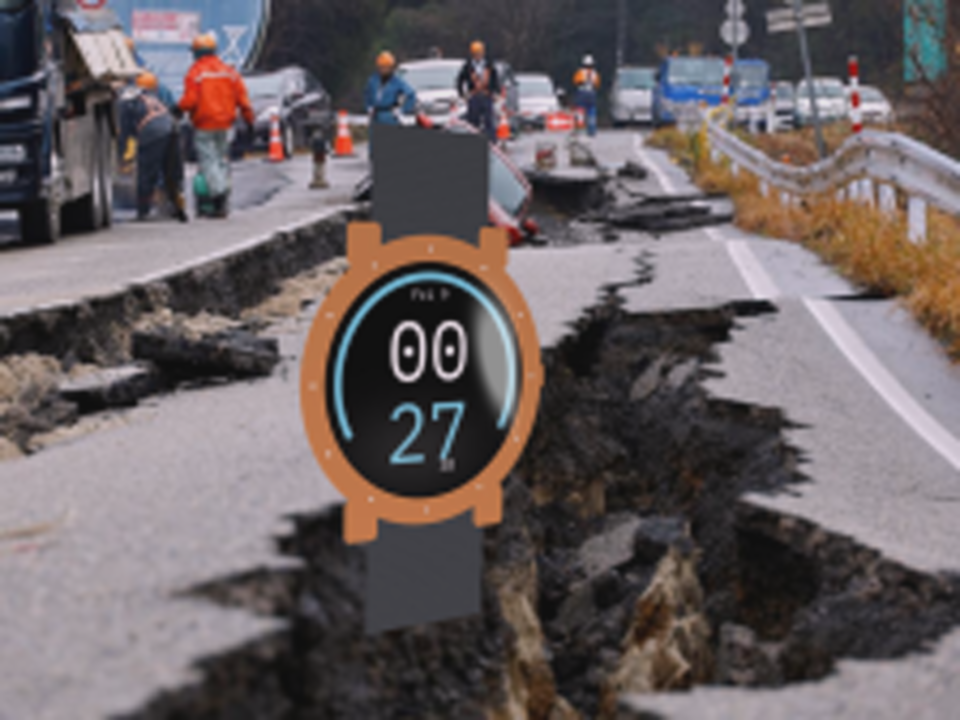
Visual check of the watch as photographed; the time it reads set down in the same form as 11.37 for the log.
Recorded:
0.27
